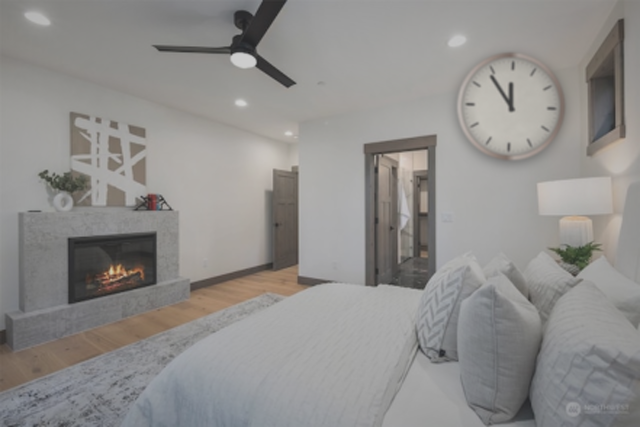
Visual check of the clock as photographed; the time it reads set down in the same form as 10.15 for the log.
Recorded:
11.54
